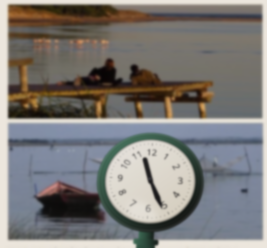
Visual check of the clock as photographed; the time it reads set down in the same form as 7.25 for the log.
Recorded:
11.26
